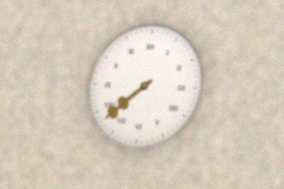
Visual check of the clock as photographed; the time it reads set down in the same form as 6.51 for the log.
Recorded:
7.38
